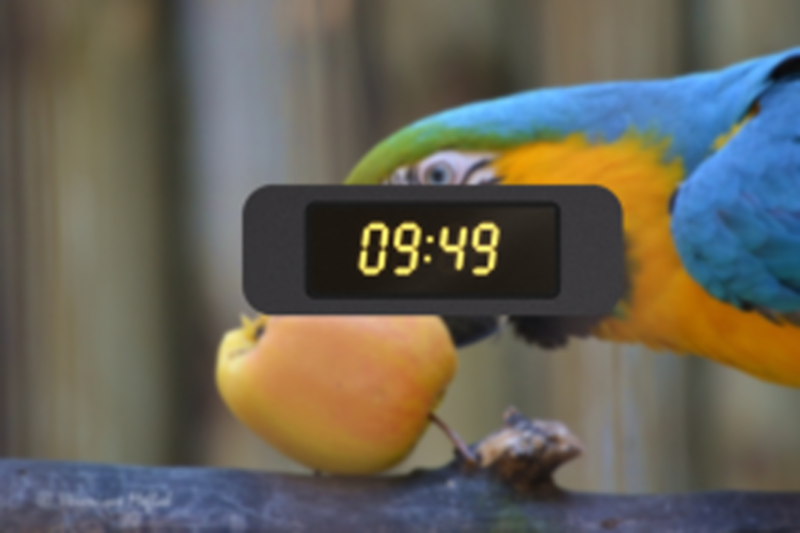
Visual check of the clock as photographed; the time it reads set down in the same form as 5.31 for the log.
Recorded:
9.49
